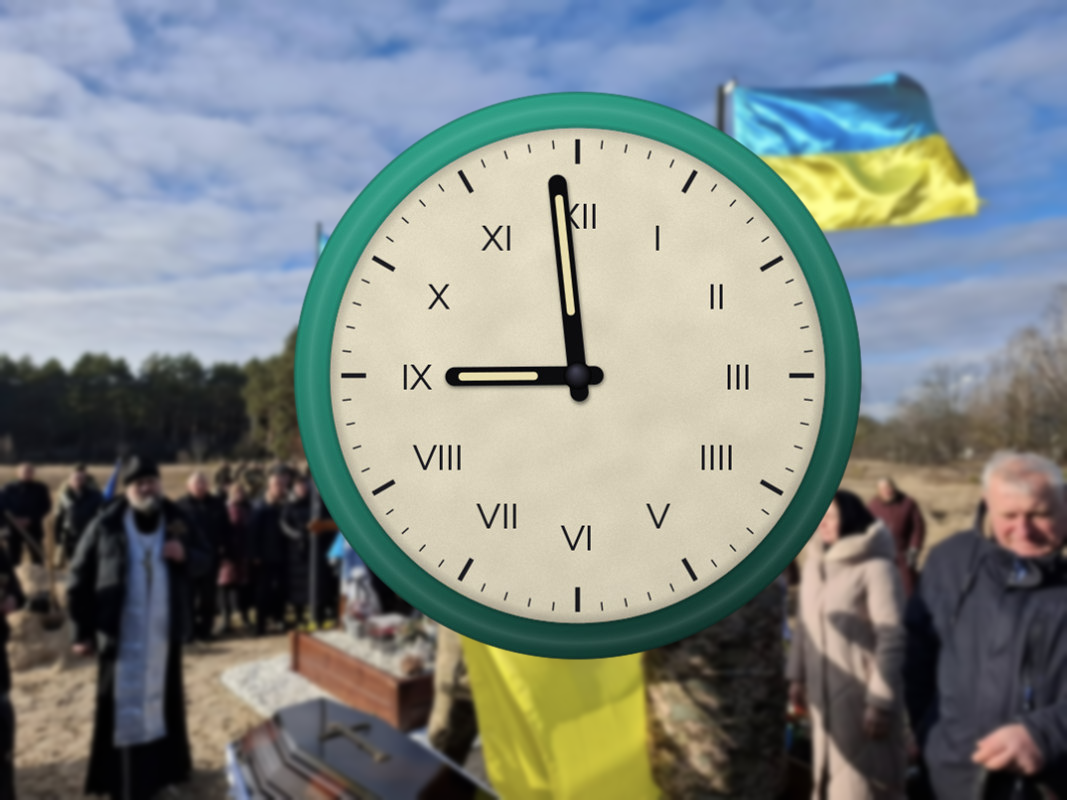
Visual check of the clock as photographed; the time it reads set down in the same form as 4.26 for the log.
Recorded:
8.59
